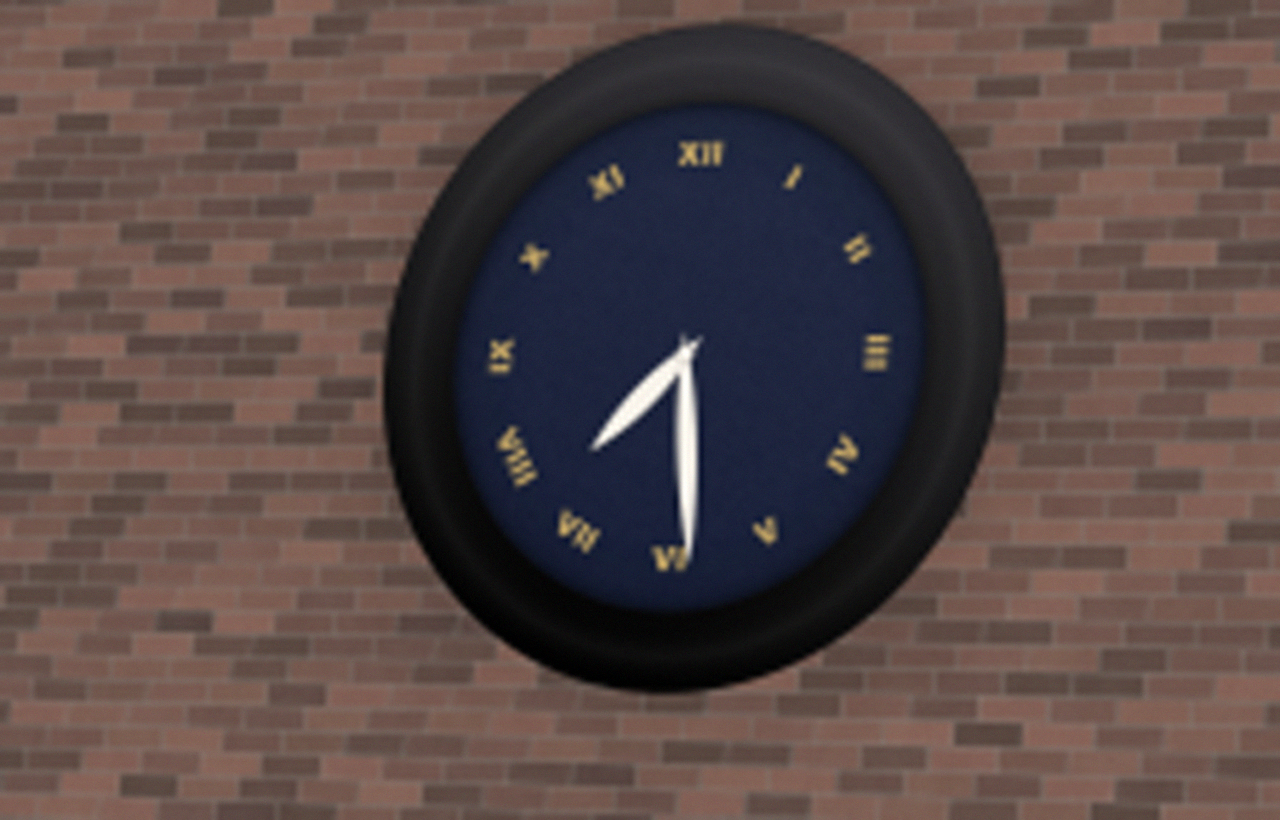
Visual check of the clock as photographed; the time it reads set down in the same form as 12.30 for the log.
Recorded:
7.29
